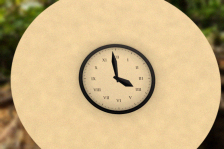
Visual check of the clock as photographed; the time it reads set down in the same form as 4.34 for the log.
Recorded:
3.59
